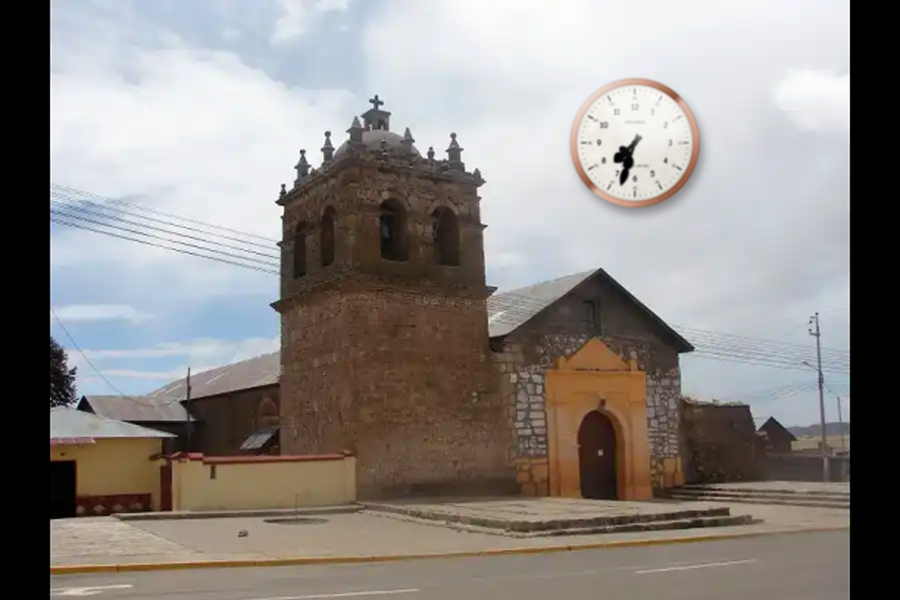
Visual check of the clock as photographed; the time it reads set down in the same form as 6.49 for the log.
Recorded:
7.33
